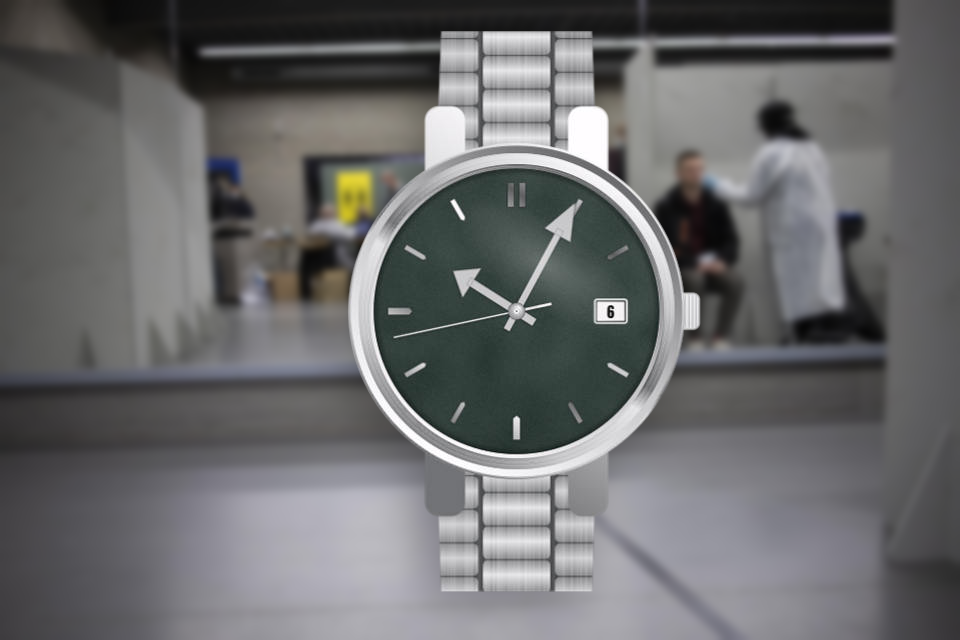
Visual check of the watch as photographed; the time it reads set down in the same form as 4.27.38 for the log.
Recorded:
10.04.43
